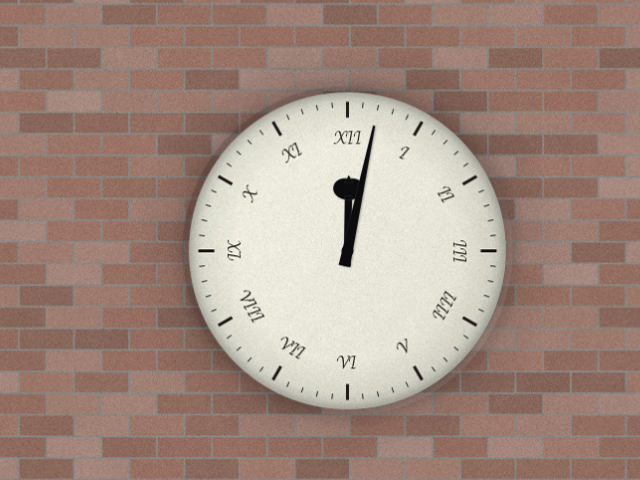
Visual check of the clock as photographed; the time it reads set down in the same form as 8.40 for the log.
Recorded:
12.02
